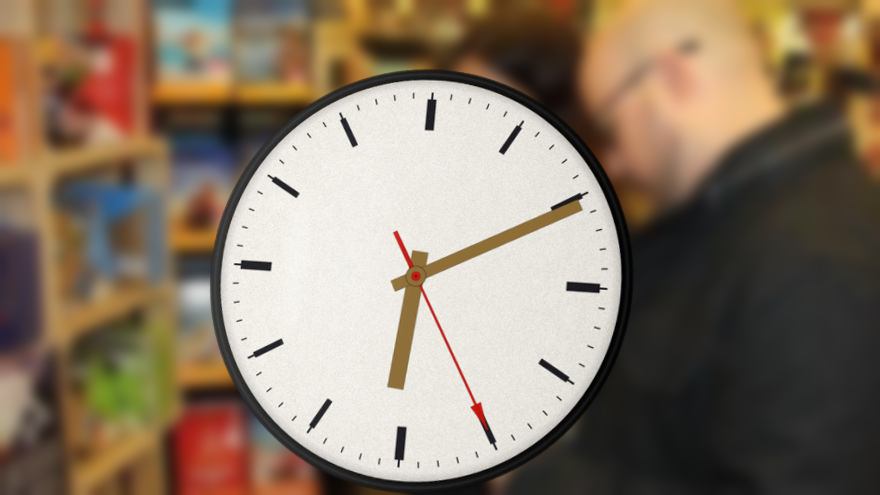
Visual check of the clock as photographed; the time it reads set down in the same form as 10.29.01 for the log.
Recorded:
6.10.25
